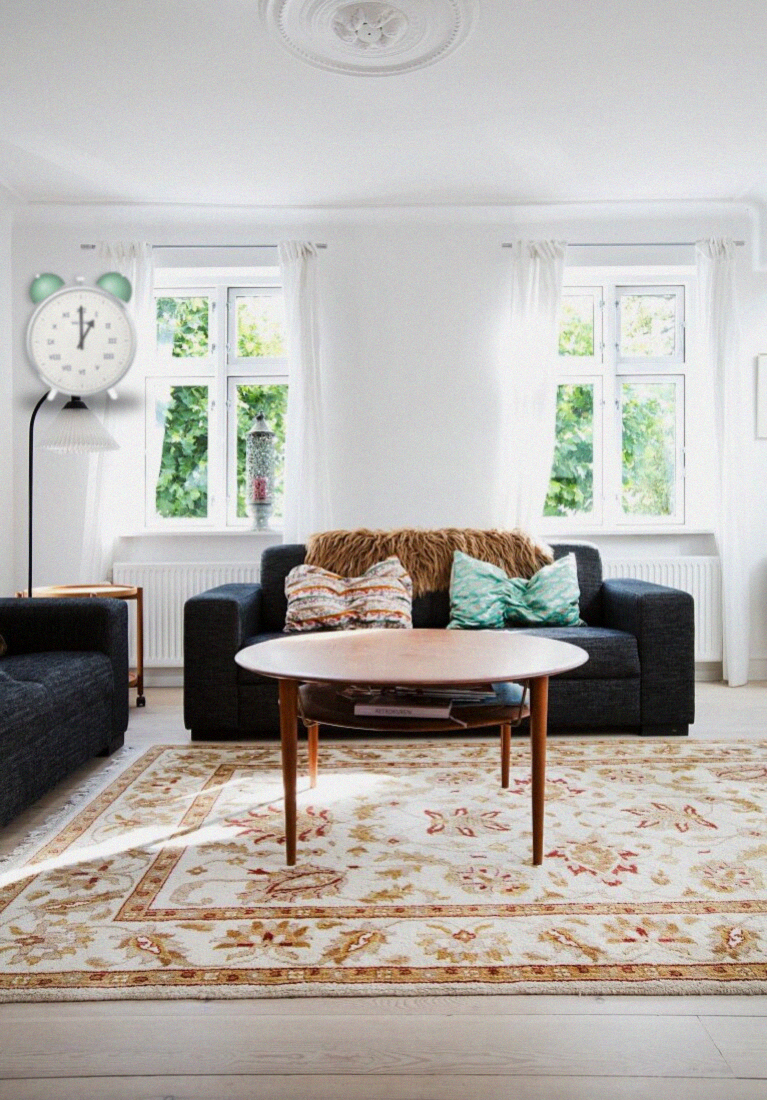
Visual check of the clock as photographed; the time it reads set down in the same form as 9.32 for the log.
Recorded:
1.00
